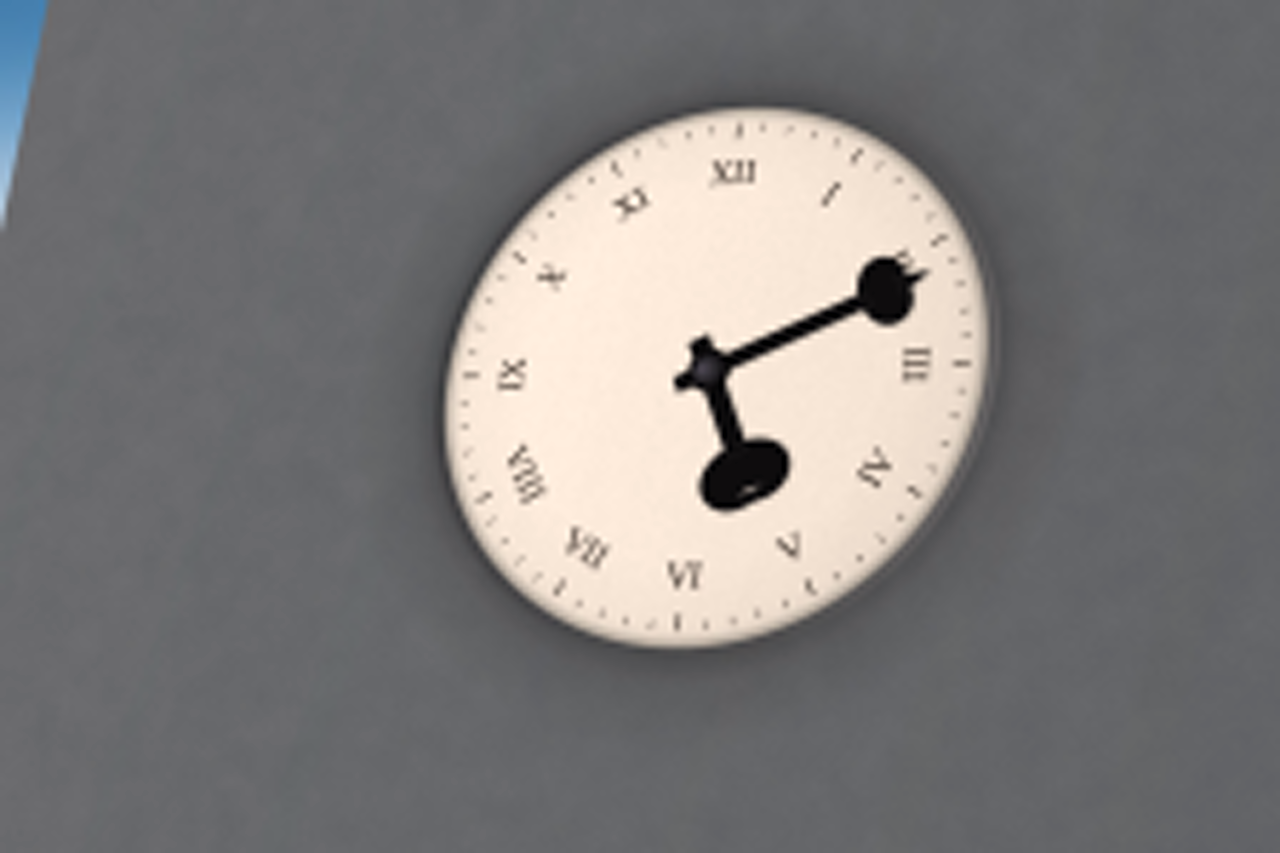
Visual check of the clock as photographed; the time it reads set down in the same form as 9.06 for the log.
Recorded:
5.11
